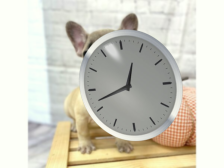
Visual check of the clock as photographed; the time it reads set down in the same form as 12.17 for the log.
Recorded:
12.42
